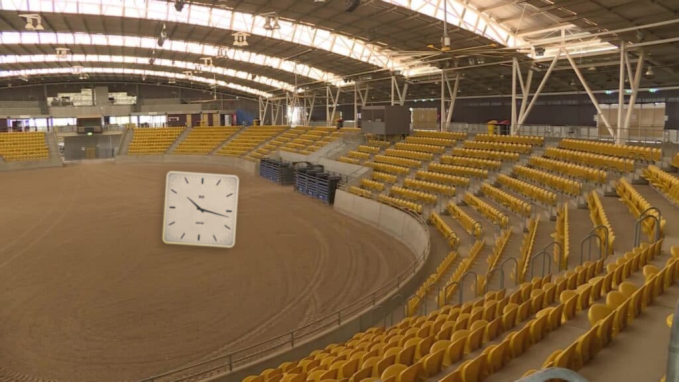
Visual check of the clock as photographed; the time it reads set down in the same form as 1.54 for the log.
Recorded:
10.17
